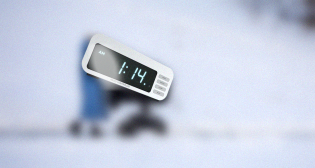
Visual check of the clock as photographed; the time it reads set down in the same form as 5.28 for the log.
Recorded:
1.14
